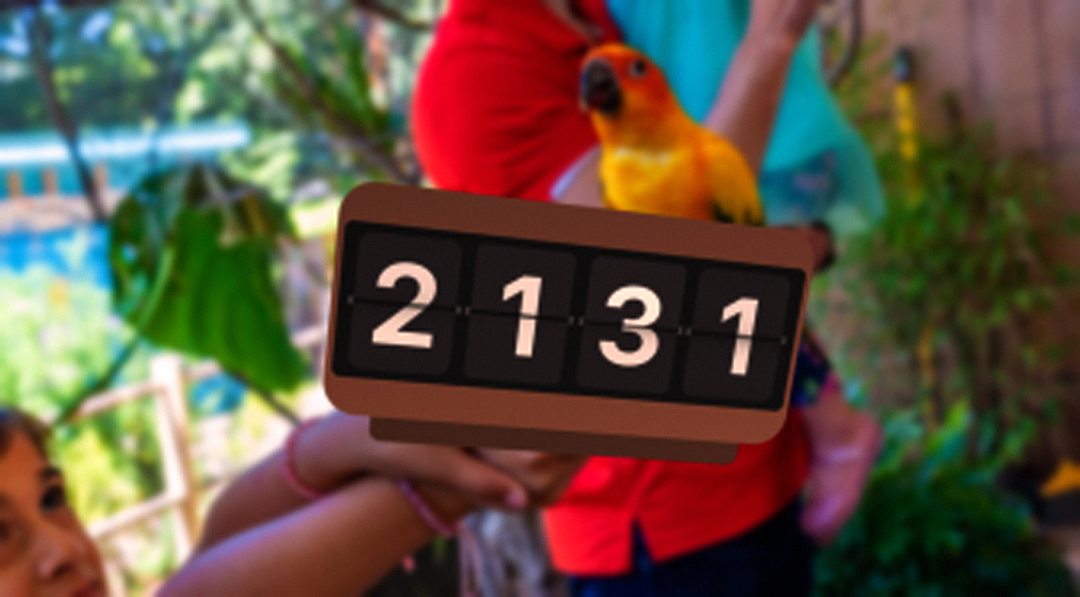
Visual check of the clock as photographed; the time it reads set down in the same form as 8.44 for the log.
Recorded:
21.31
